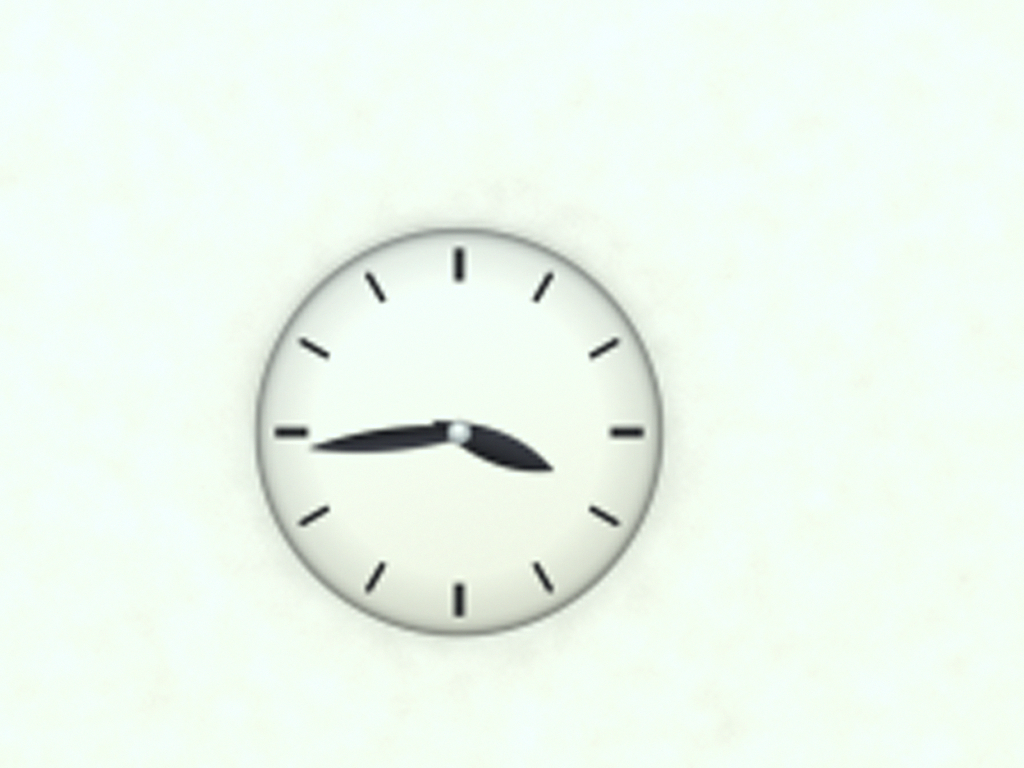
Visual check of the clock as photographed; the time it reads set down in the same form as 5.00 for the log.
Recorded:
3.44
